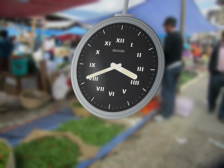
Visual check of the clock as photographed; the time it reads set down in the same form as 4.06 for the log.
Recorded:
3.41
